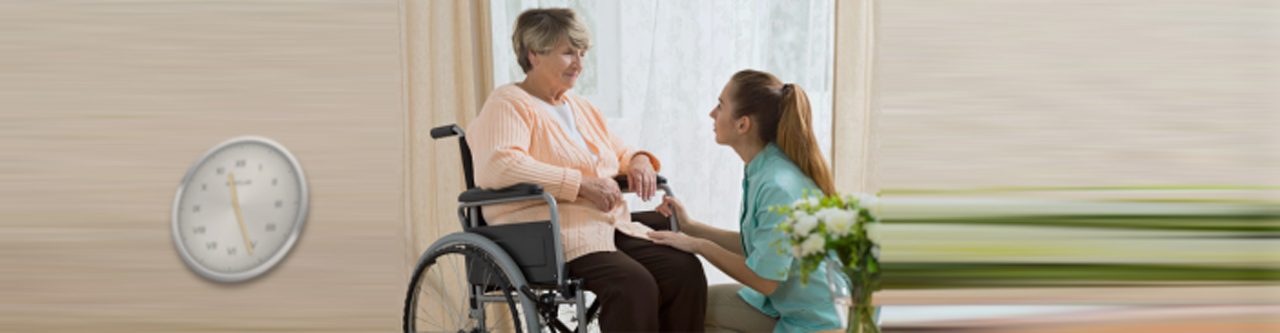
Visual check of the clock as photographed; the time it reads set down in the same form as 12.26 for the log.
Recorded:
11.26
